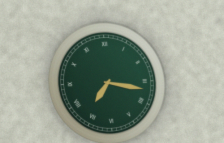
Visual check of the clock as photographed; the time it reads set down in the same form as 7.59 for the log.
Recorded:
7.17
